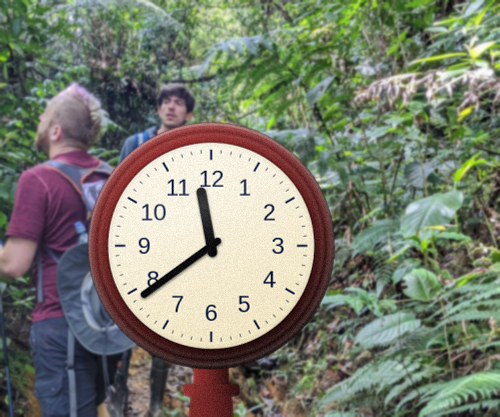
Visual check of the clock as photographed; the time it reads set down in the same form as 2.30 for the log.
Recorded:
11.39
